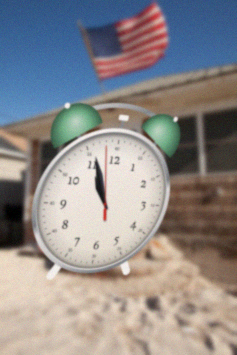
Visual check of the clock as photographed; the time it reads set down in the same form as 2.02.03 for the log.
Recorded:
10.55.58
